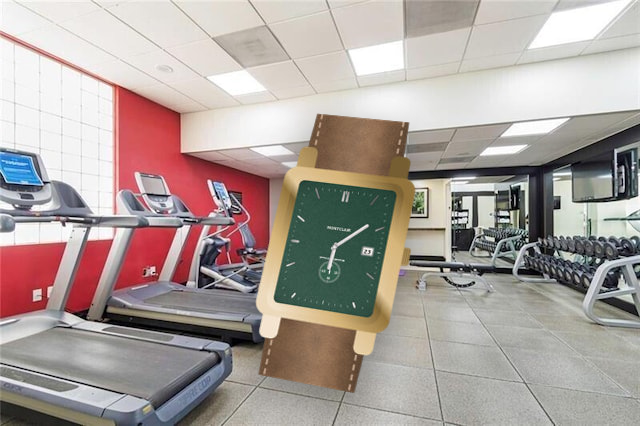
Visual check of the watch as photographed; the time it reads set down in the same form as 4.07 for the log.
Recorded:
6.08
